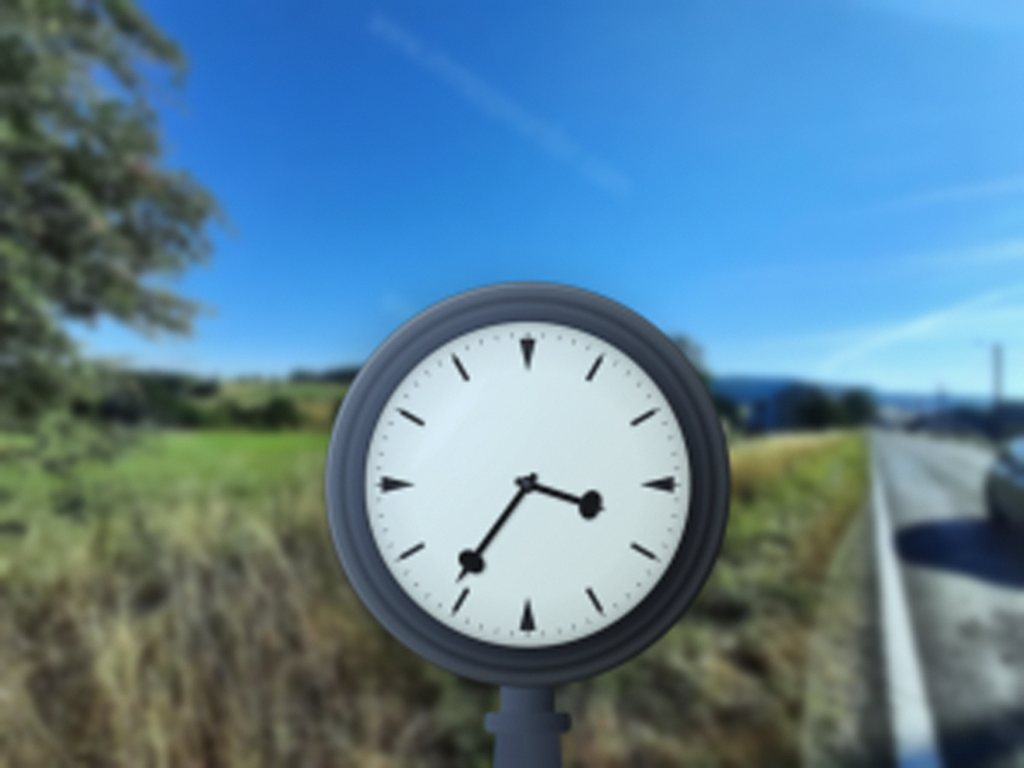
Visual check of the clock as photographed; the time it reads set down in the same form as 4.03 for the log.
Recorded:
3.36
